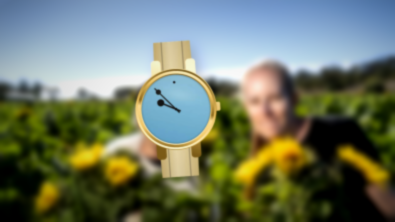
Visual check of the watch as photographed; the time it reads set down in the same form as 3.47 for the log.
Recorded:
9.53
